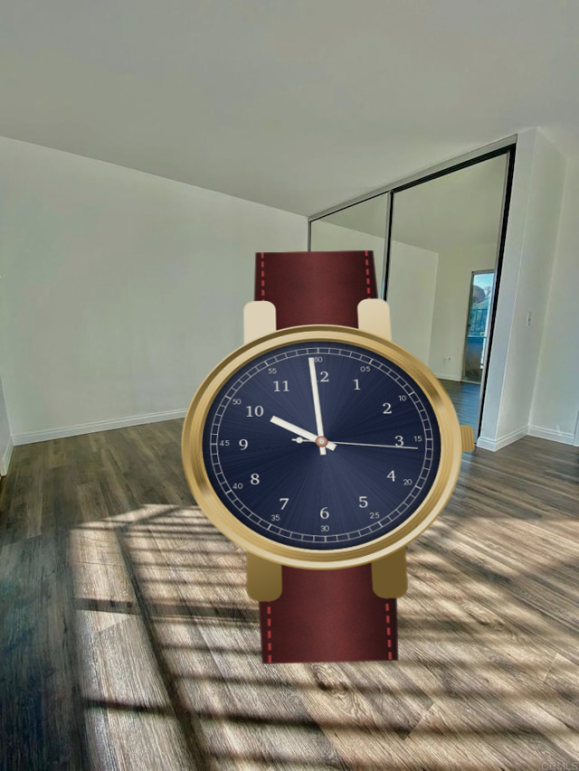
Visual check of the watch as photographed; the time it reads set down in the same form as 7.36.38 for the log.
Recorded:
9.59.16
